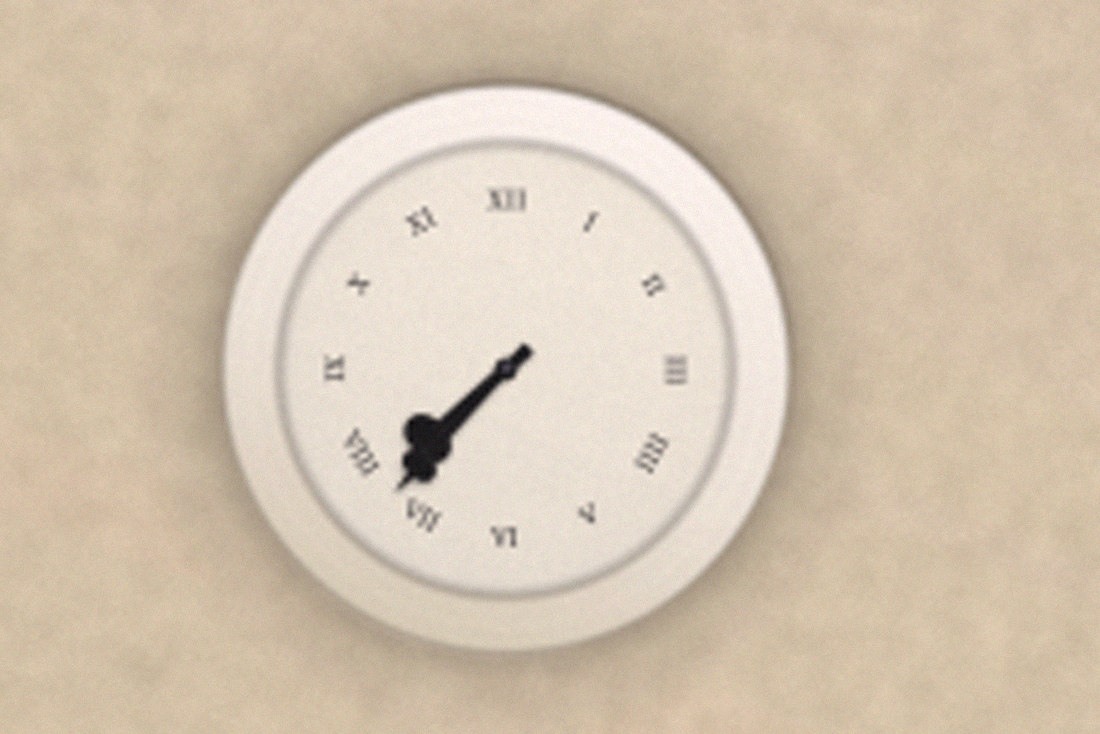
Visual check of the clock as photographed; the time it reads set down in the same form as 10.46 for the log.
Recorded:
7.37
